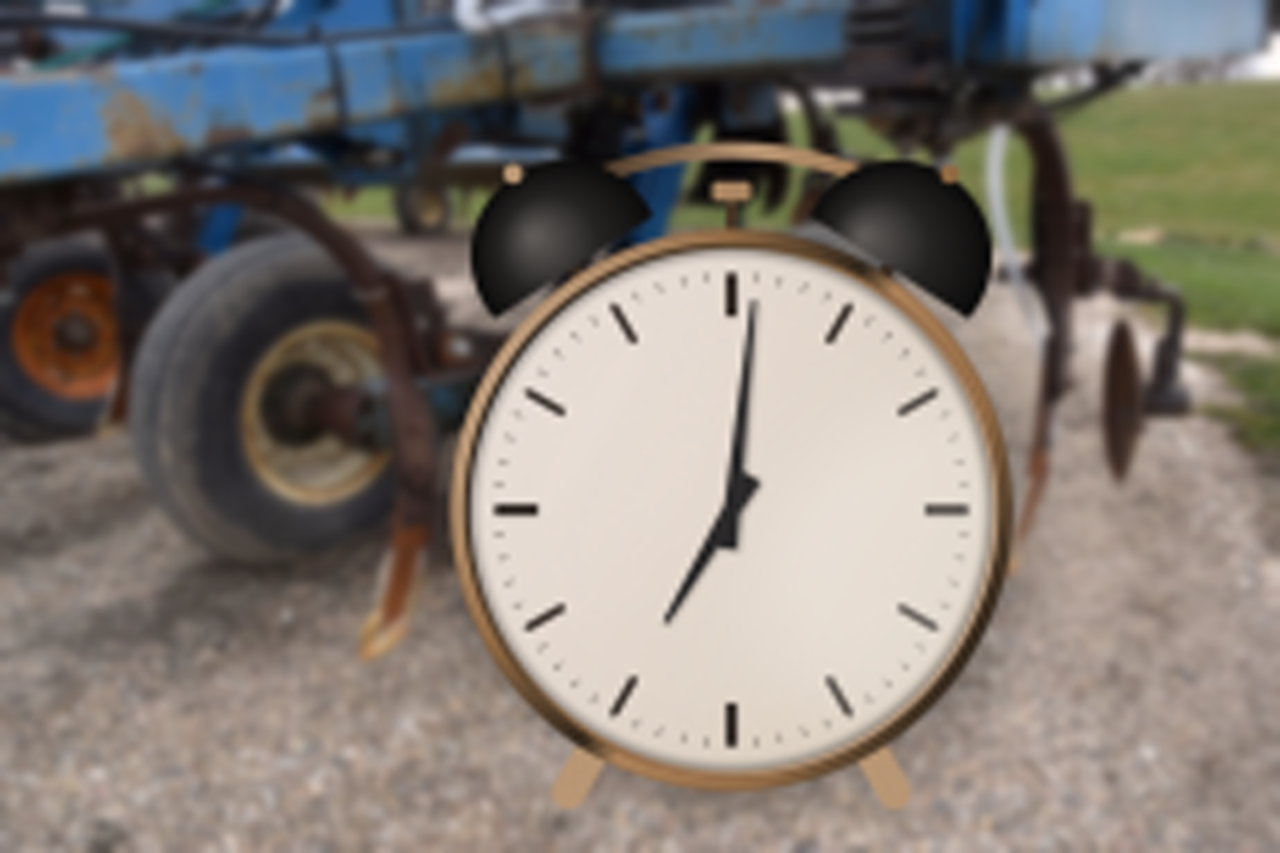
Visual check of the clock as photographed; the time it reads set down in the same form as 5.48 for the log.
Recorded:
7.01
